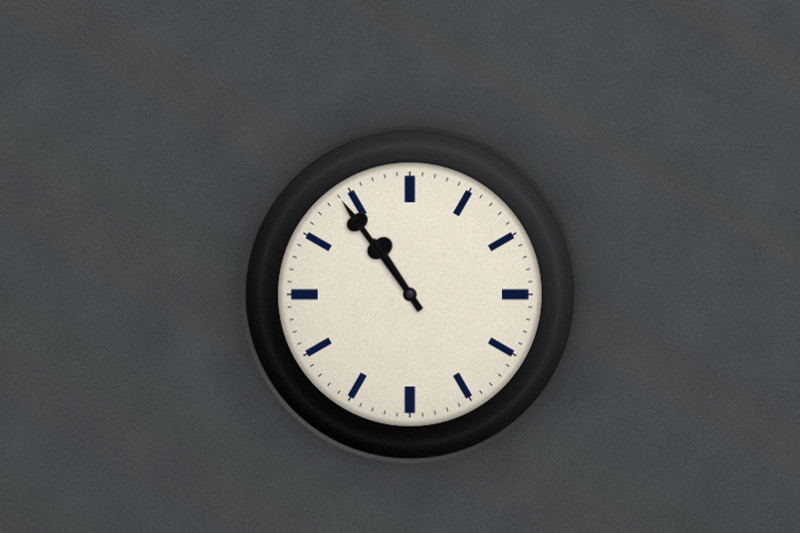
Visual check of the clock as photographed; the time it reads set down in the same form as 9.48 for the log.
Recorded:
10.54
